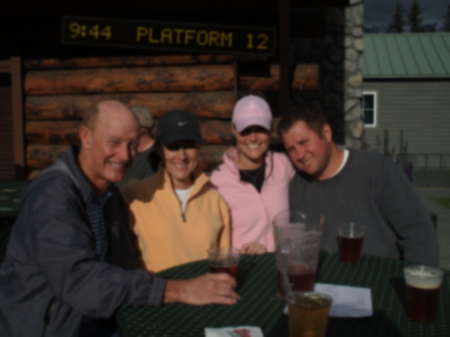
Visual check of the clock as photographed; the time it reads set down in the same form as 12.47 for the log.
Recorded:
9.44
